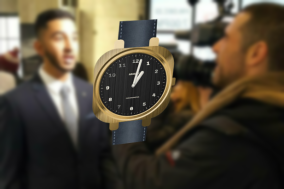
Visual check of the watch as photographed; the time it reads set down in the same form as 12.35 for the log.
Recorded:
1.02
